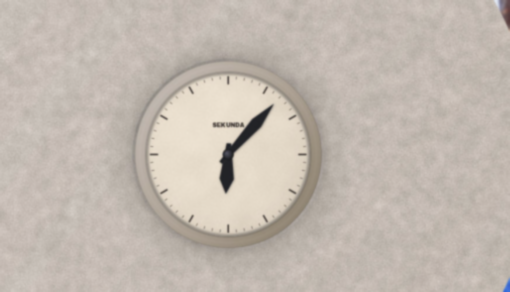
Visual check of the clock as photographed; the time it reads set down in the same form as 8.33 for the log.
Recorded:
6.07
